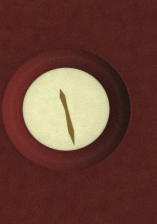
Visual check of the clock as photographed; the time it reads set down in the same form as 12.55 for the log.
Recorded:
11.28
